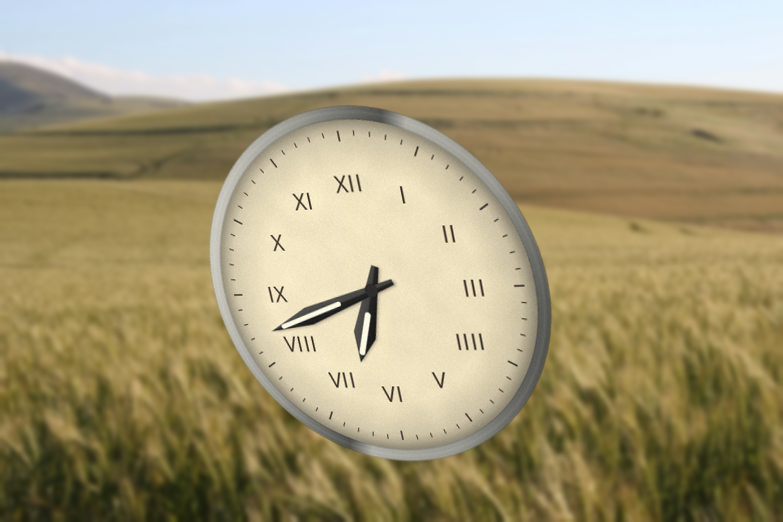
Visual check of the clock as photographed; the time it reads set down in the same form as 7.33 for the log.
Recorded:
6.42
